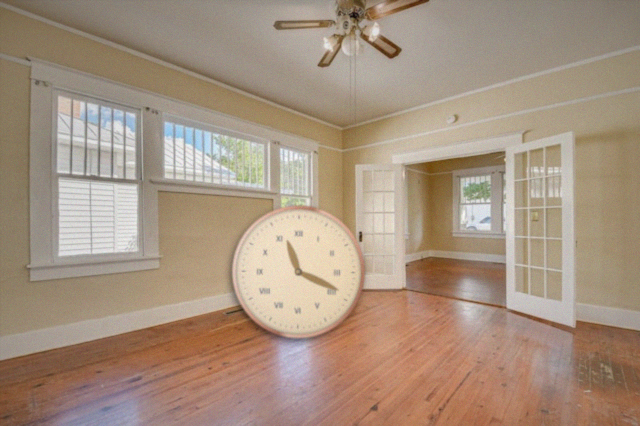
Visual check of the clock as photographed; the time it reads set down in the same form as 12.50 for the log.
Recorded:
11.19
